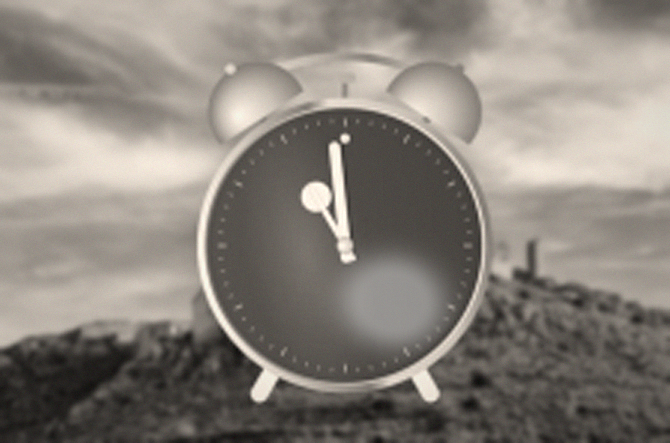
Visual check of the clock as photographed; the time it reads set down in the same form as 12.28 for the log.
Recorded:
10.59
